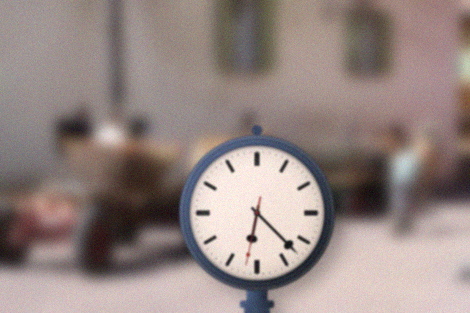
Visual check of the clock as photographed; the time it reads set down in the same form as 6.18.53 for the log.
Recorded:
6.22.32
